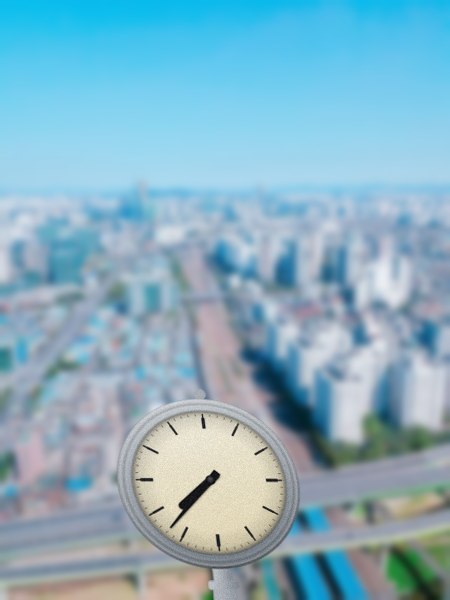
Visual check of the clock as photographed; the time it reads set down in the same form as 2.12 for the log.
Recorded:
7.37
